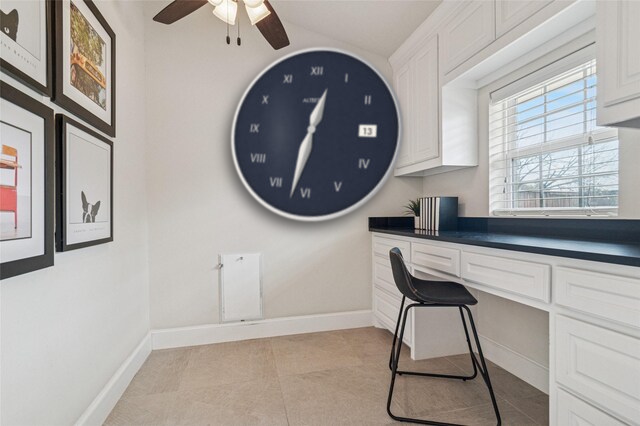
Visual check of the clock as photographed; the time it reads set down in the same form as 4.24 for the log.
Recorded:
12.32
